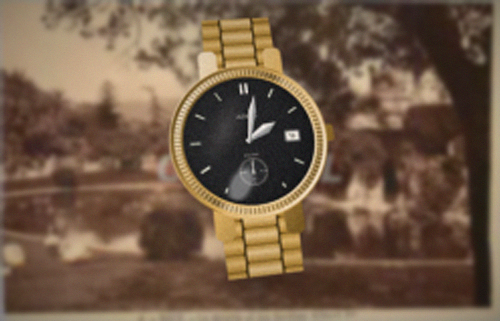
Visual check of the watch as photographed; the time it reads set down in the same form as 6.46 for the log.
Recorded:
2.02
